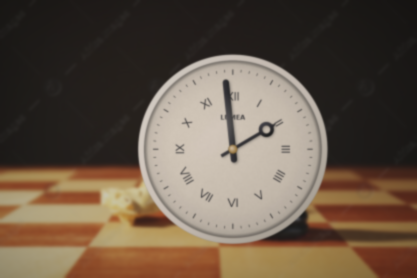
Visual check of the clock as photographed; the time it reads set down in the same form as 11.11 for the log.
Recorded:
1.59
